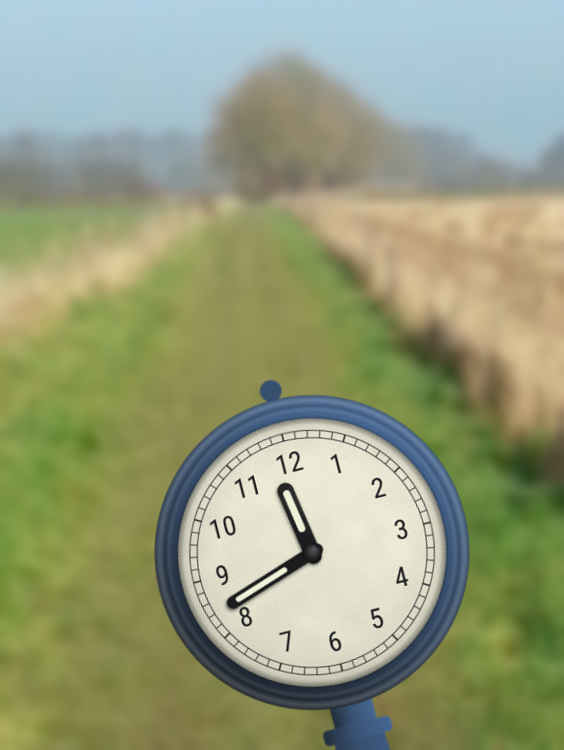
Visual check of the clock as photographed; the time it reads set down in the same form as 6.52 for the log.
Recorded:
11.42
